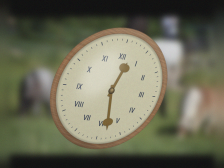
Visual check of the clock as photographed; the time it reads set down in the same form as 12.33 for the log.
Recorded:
12.28
